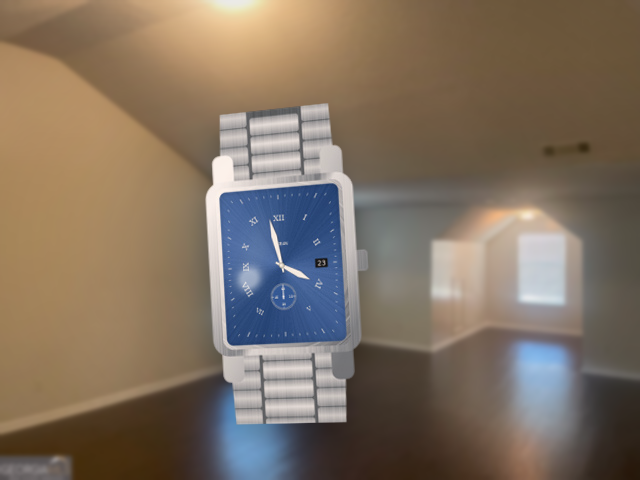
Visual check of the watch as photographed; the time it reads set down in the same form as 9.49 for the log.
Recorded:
3.58
